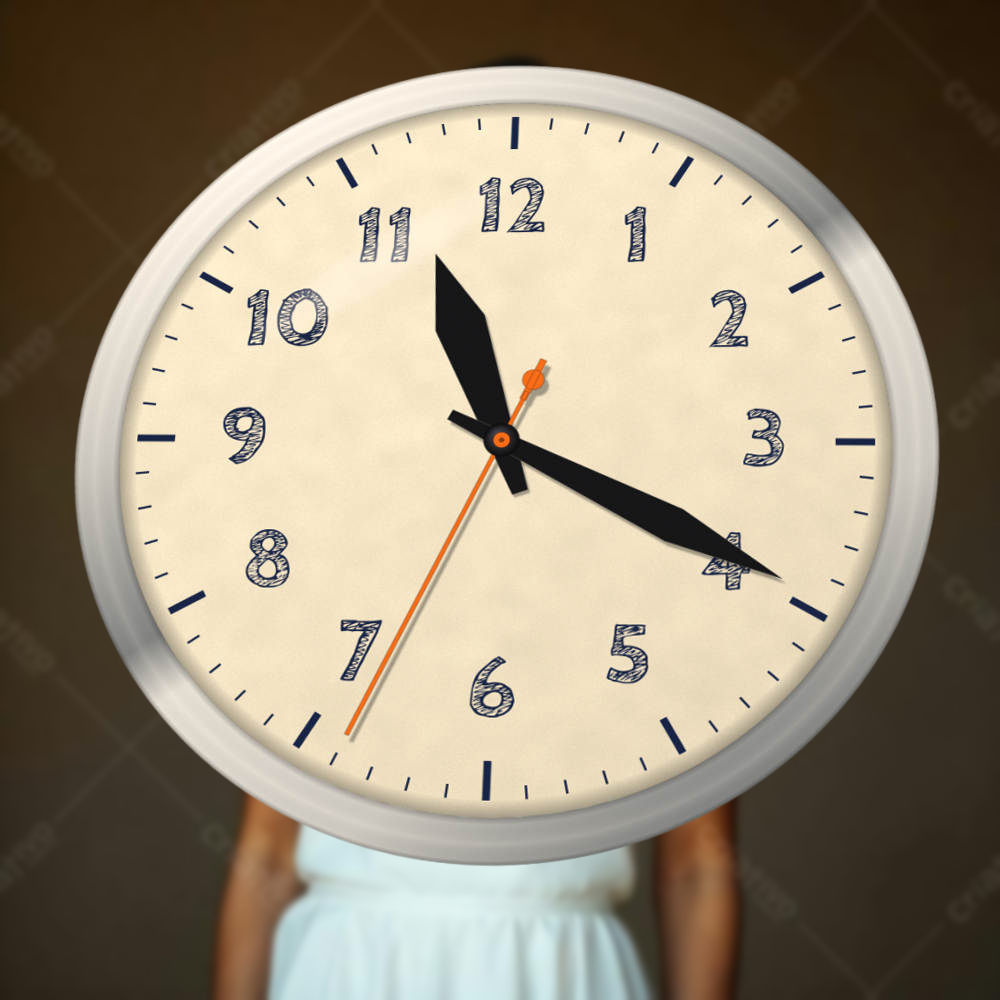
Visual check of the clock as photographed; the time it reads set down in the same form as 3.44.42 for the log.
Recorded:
11.19.34
